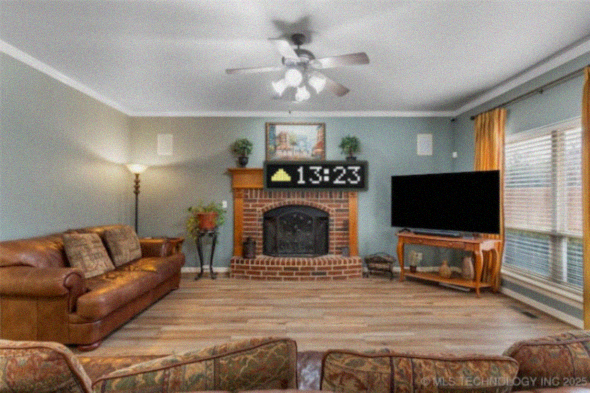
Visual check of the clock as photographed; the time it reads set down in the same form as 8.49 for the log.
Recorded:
13.23
